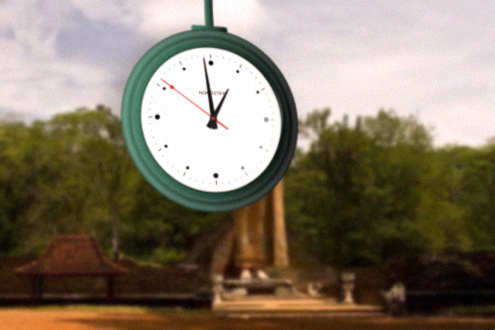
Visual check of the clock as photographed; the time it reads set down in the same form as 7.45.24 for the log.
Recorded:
12.58.51
